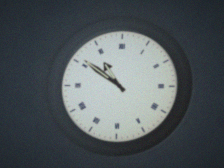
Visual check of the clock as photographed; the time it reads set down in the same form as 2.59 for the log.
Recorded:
10.51
